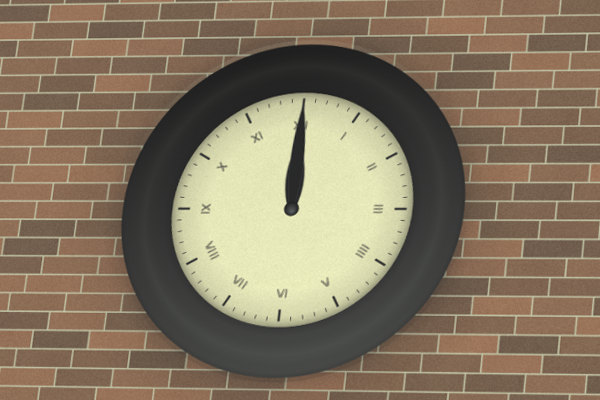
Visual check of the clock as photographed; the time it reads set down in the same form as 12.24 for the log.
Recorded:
12.00
